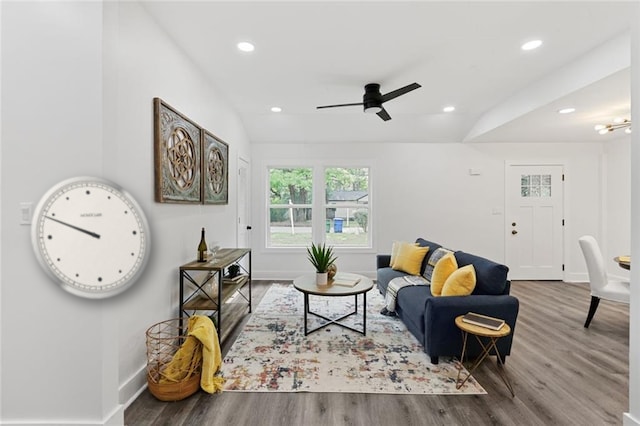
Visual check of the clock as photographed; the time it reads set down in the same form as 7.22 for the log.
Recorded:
9.49
